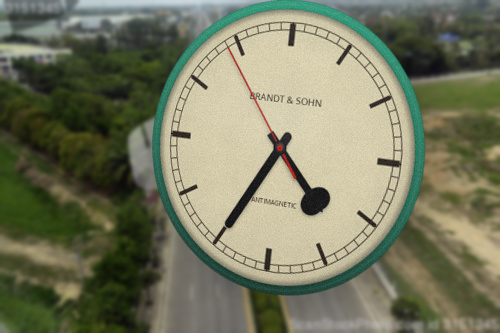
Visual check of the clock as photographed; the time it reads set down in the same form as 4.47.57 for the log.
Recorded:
4.34.54
